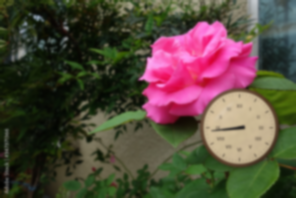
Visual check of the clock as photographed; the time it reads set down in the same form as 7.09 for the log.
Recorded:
8.44
